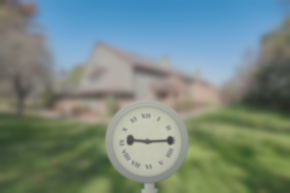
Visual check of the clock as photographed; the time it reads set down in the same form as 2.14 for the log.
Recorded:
9.15
